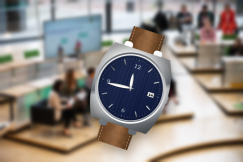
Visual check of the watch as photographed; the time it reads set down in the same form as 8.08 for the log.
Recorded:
11.44
